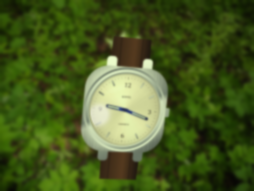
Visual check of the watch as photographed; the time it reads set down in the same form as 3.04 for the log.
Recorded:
9.18
